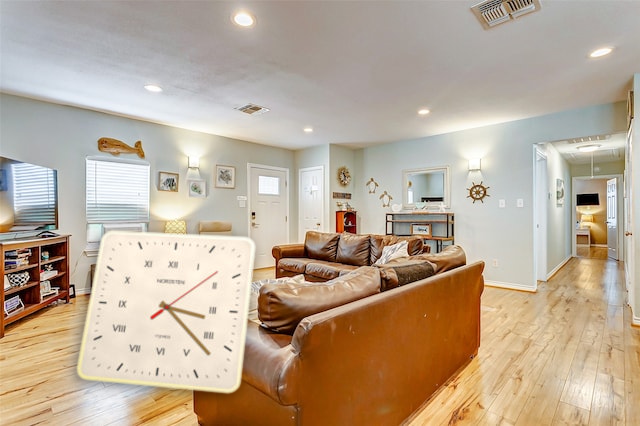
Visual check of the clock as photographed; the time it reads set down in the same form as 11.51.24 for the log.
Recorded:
3.22.08
